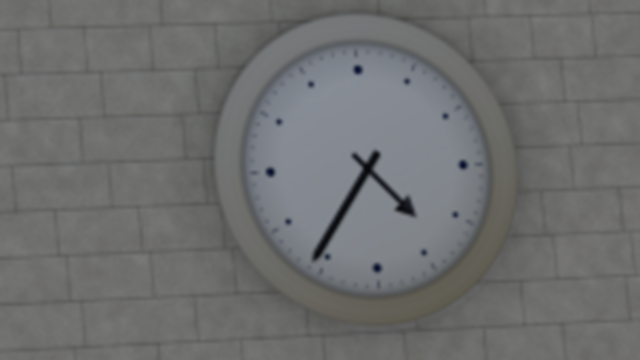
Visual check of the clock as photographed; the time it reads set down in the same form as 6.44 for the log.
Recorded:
4.36
